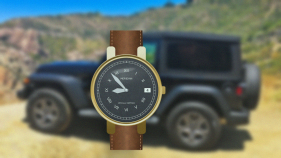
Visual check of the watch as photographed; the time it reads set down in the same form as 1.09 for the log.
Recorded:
8.53
